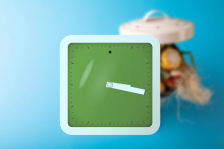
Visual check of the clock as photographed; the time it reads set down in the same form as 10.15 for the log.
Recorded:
3.17
